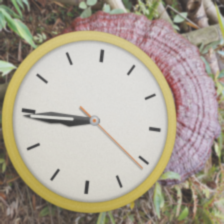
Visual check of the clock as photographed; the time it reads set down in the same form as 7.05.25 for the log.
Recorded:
8.44.21
